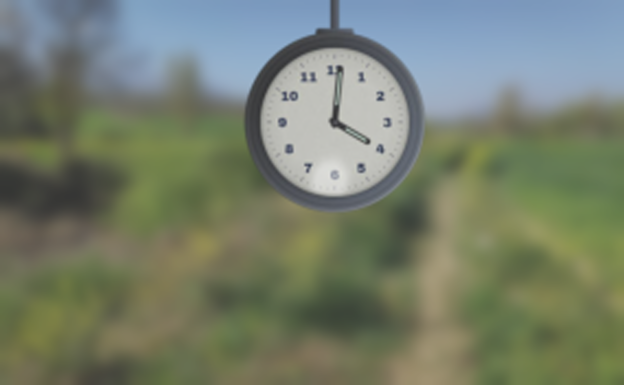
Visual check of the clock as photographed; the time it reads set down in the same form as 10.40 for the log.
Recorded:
4.01
